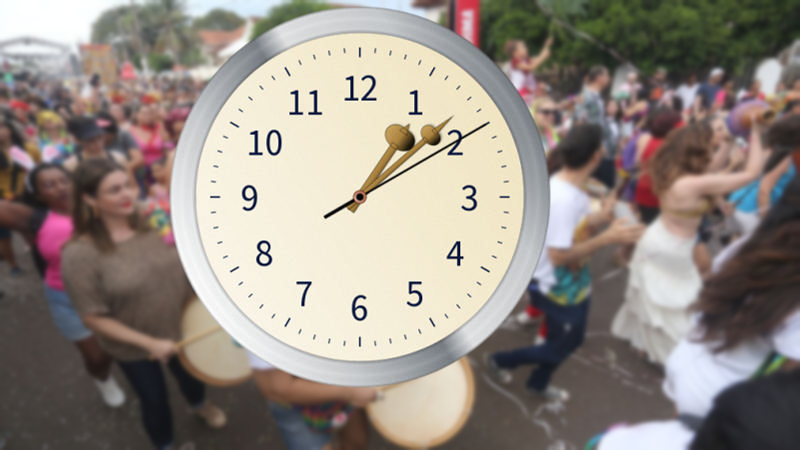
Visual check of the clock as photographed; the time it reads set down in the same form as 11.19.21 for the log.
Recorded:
1.08.10
